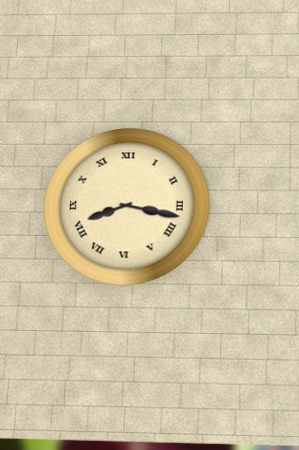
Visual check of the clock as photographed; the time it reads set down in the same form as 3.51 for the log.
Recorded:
8.17
